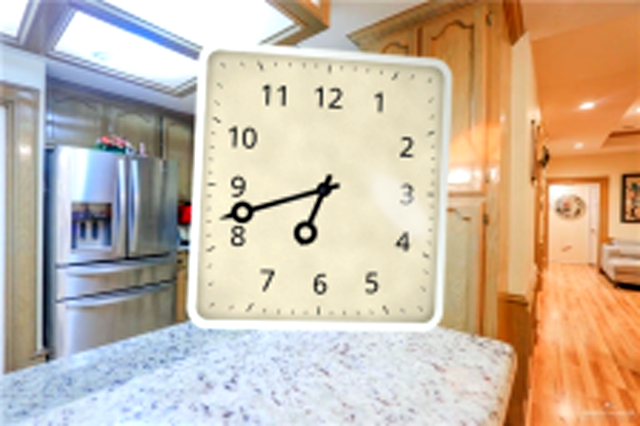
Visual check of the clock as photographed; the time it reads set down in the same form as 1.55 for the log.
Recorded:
6.42
